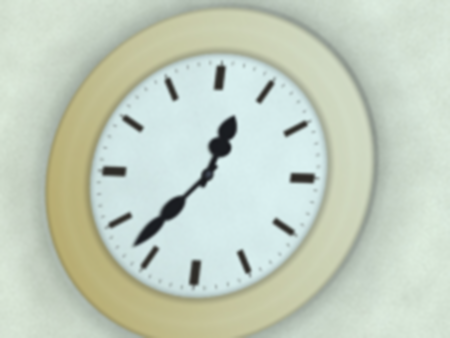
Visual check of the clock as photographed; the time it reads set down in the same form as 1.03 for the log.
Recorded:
12.37
